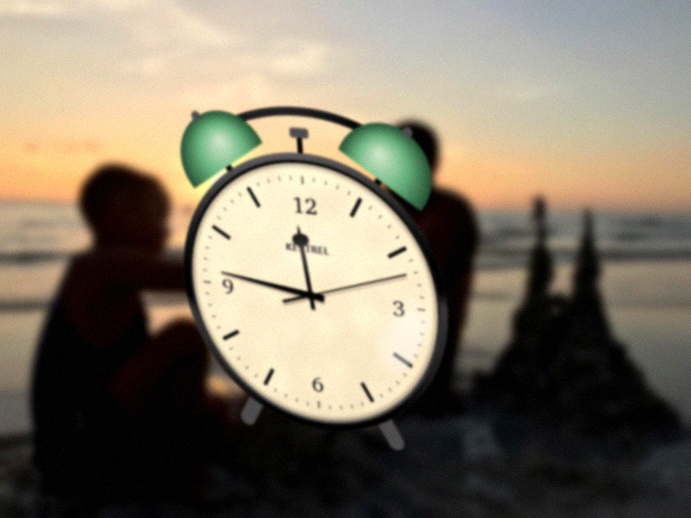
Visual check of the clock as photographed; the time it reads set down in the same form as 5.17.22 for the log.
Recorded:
11.46.12
